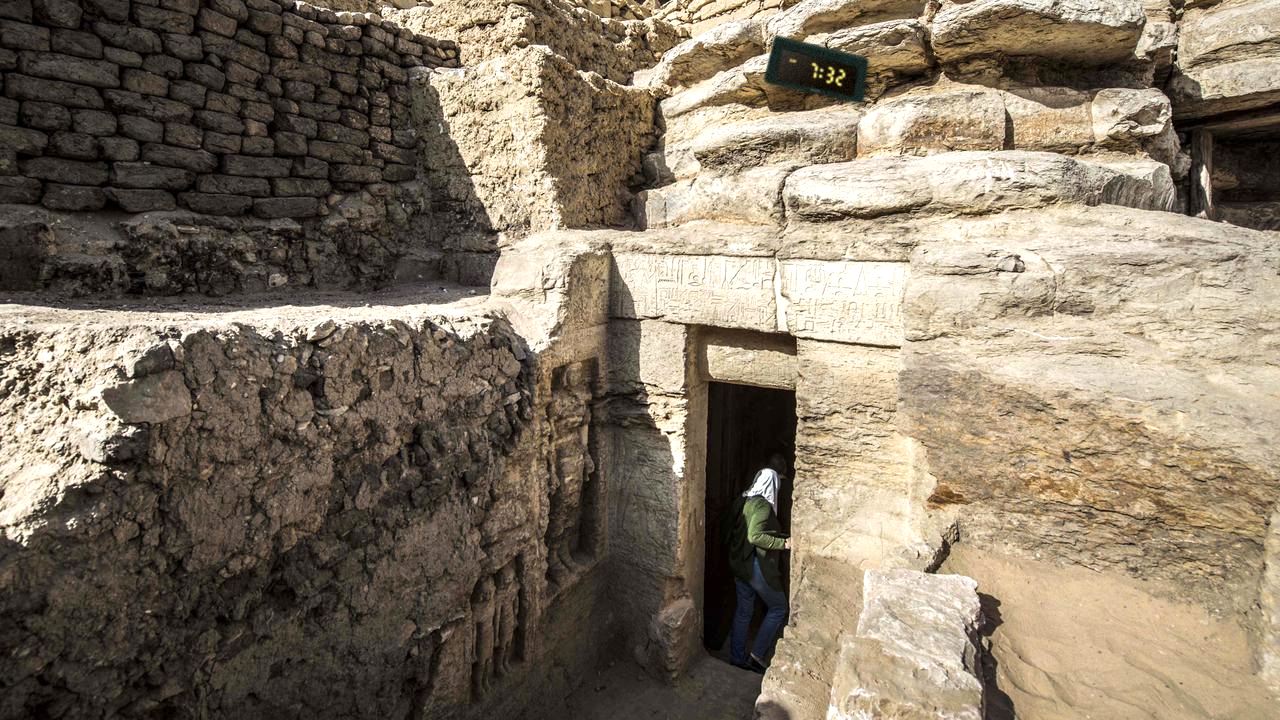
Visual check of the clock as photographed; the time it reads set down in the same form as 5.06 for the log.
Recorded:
7.32
